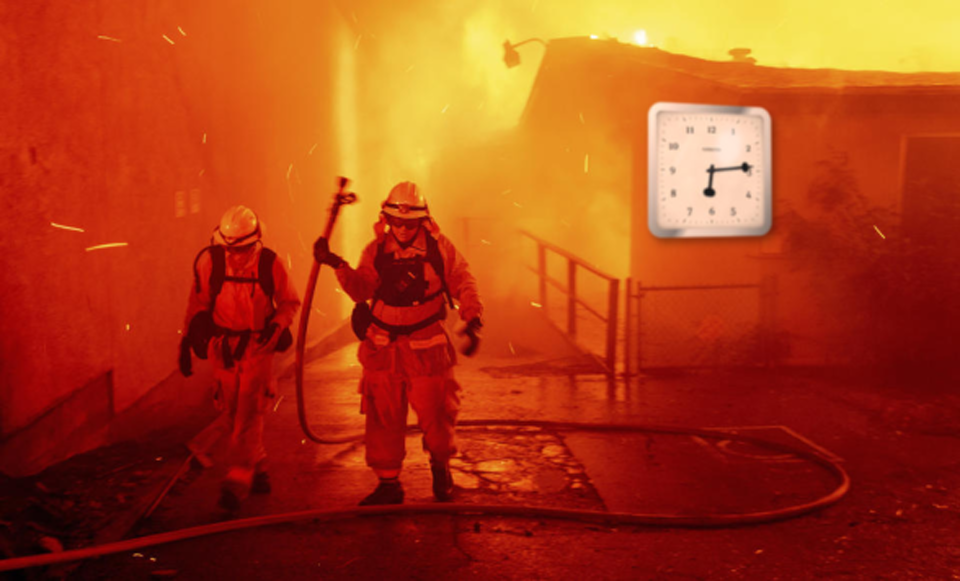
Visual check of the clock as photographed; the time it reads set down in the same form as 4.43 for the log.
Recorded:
6.14
